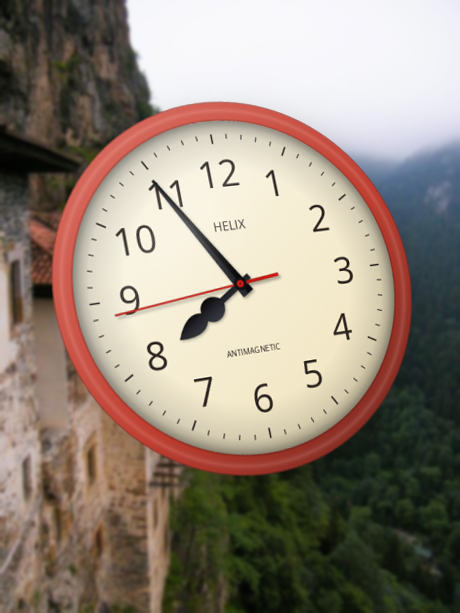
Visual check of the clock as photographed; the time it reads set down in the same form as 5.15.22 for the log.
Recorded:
7.54.44
